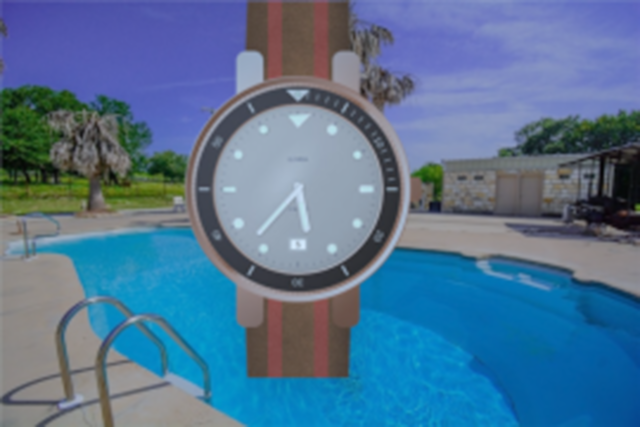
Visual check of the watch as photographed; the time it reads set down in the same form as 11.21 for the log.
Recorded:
5.37
